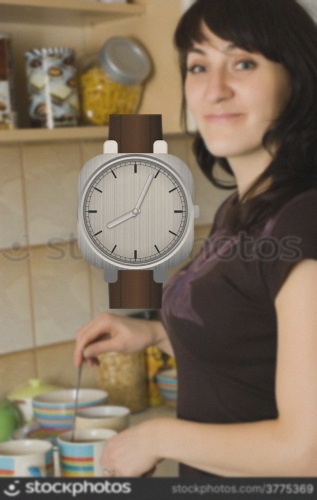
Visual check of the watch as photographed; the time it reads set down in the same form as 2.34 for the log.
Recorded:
8.04
